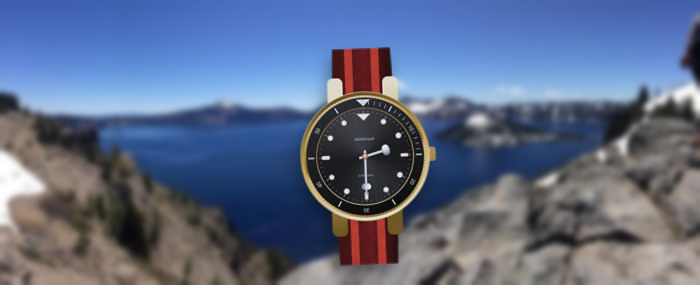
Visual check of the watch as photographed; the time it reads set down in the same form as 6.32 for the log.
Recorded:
2.30
